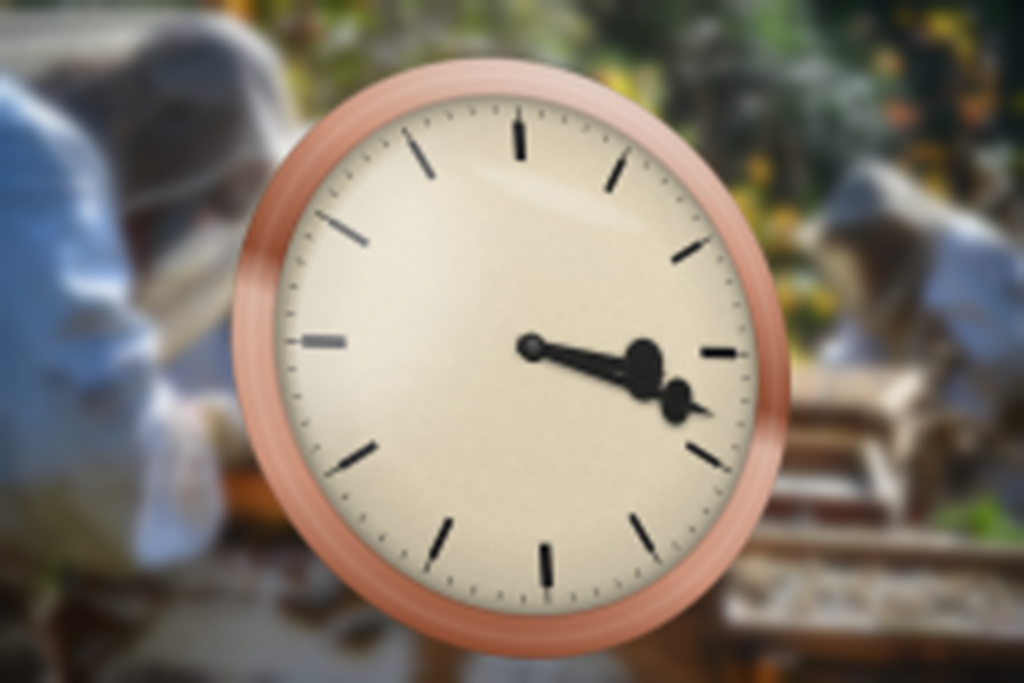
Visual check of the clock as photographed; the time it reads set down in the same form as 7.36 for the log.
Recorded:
3.18
